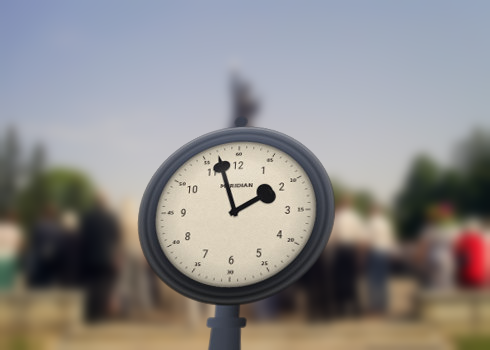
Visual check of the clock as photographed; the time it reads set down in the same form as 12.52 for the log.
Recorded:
1.57
